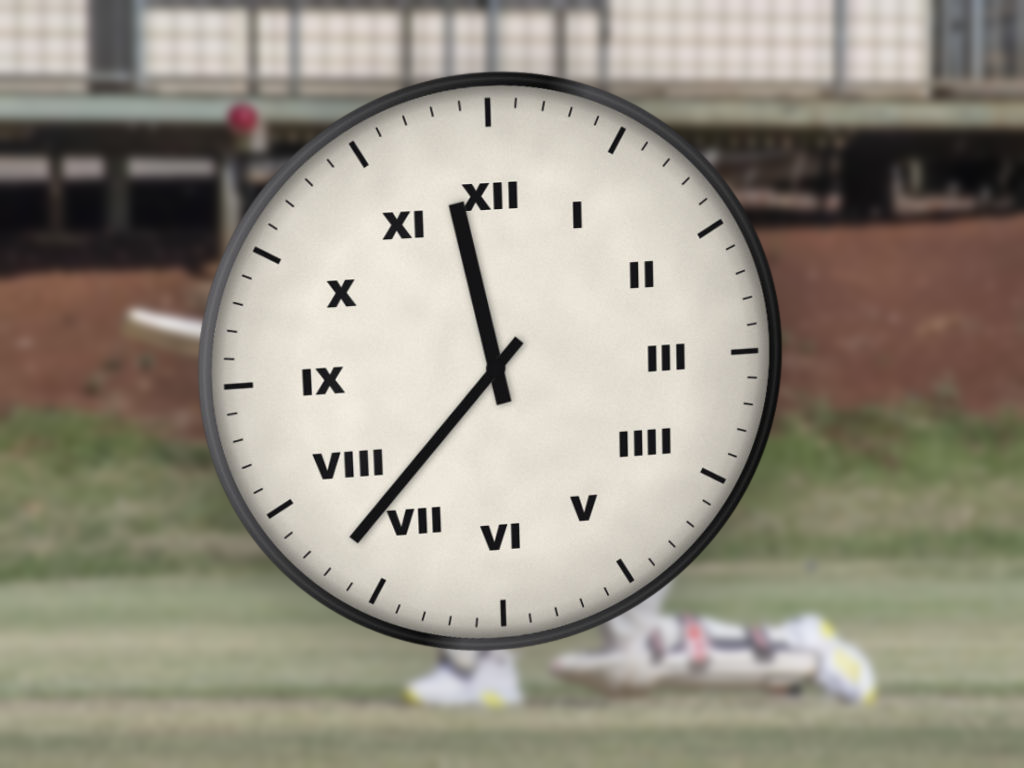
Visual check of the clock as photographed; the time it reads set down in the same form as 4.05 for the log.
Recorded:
11.37
